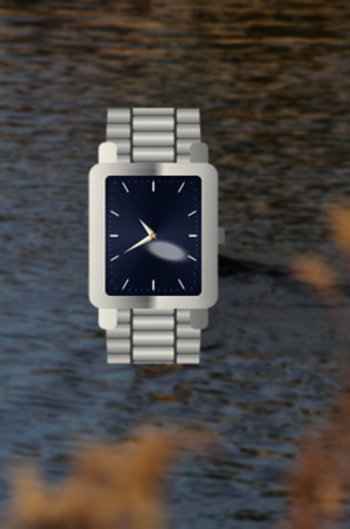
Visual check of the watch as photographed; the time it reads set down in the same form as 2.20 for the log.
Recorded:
10.40
